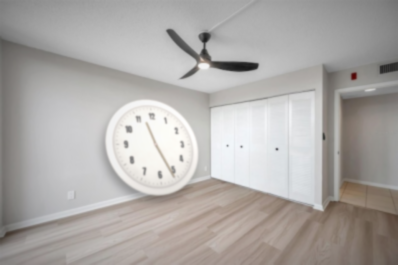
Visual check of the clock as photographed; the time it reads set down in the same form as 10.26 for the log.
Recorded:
11.26
